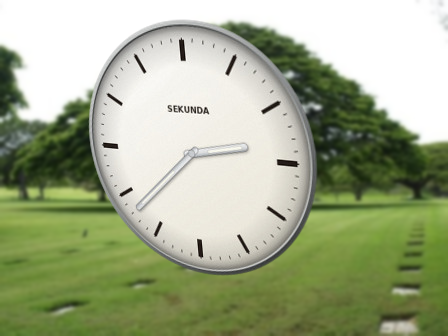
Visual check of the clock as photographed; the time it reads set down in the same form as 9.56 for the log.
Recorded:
2.38
